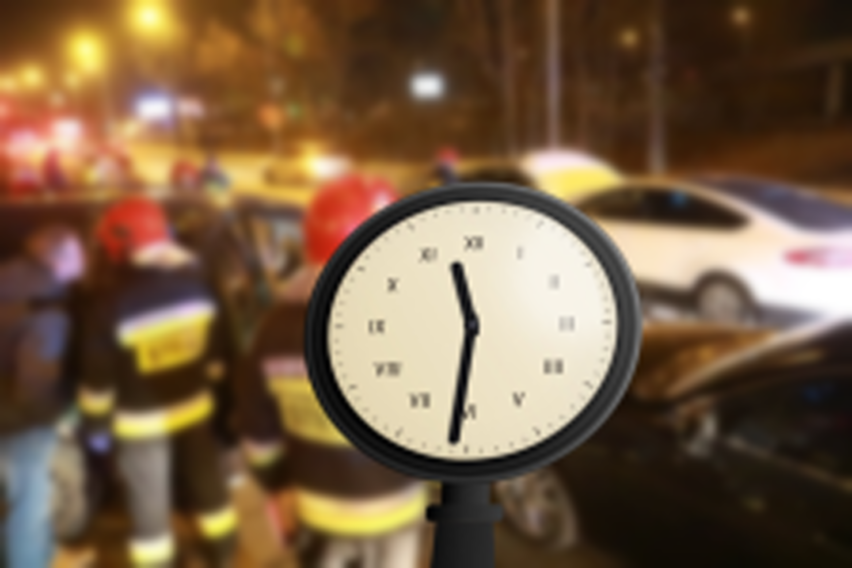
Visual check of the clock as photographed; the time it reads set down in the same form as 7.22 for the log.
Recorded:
11.31
